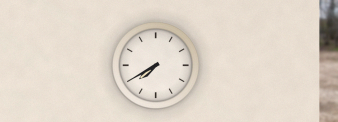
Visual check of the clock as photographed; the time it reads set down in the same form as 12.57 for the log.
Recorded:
7.40
